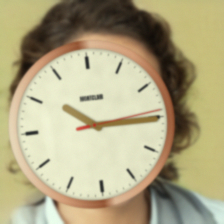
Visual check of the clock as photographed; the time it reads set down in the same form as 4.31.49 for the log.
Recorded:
10.15.14
